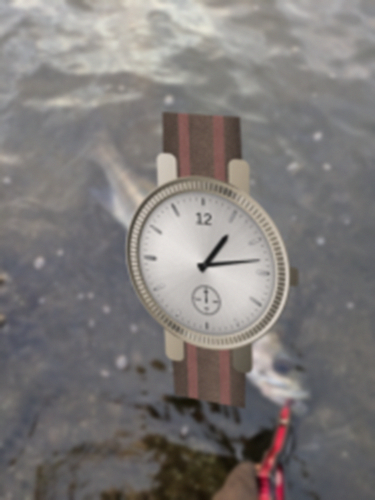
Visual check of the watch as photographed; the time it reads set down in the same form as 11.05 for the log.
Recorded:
1.13
